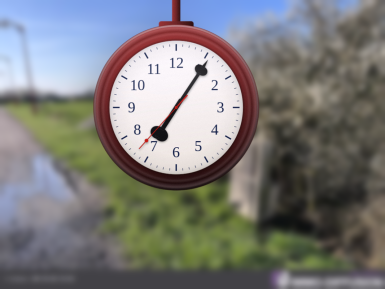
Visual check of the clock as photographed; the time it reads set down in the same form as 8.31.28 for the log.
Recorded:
7.05.37
